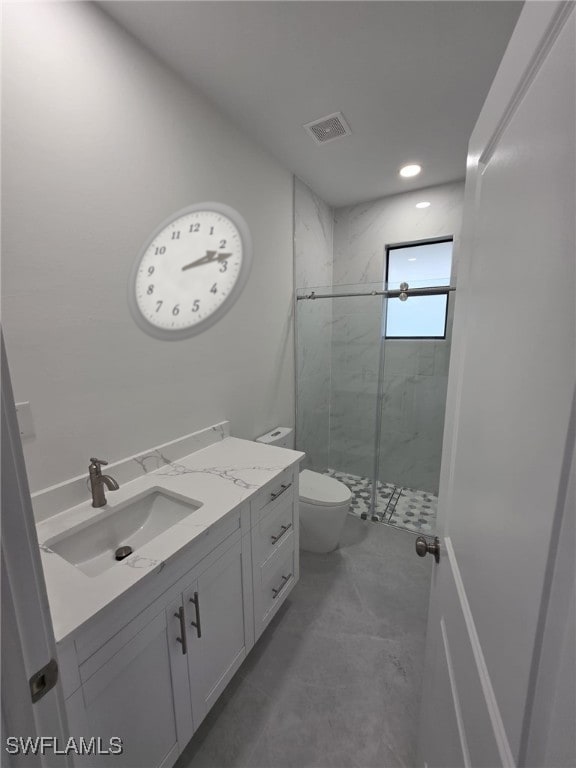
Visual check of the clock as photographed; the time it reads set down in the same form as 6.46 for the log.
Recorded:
2.13
